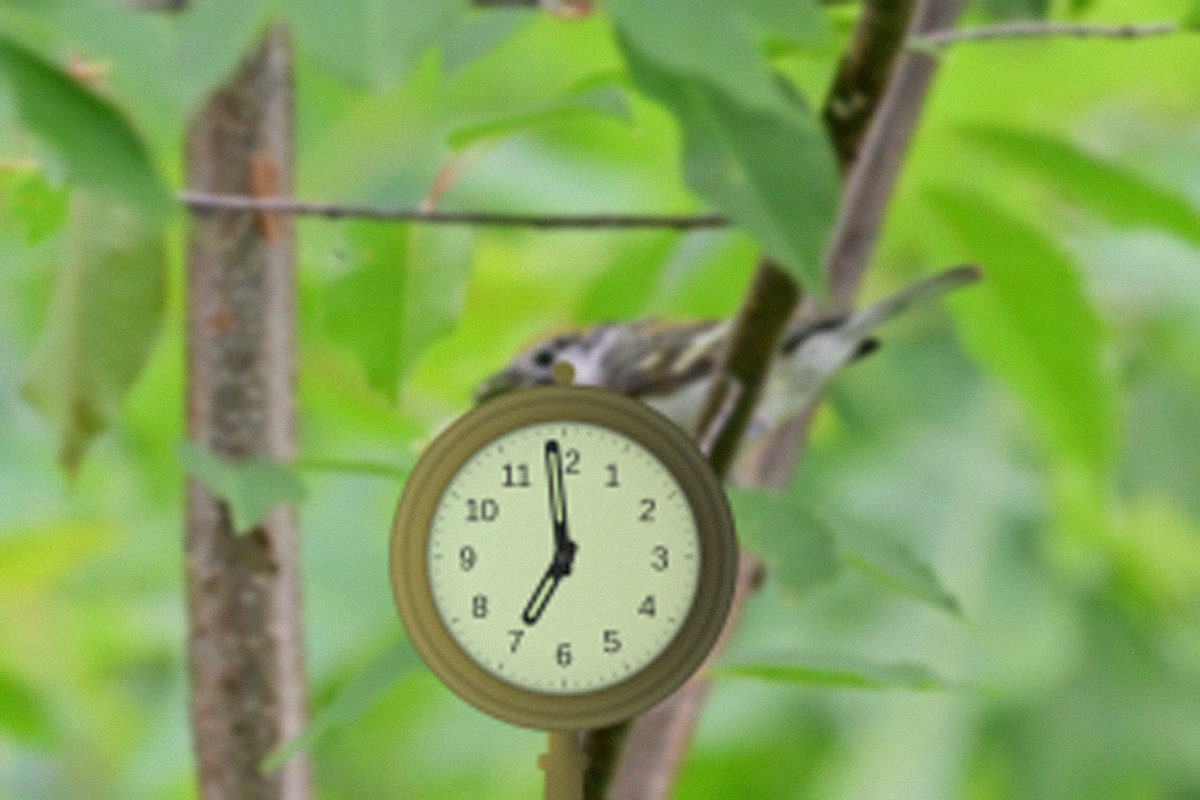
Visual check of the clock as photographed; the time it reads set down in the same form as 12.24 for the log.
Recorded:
6.59
